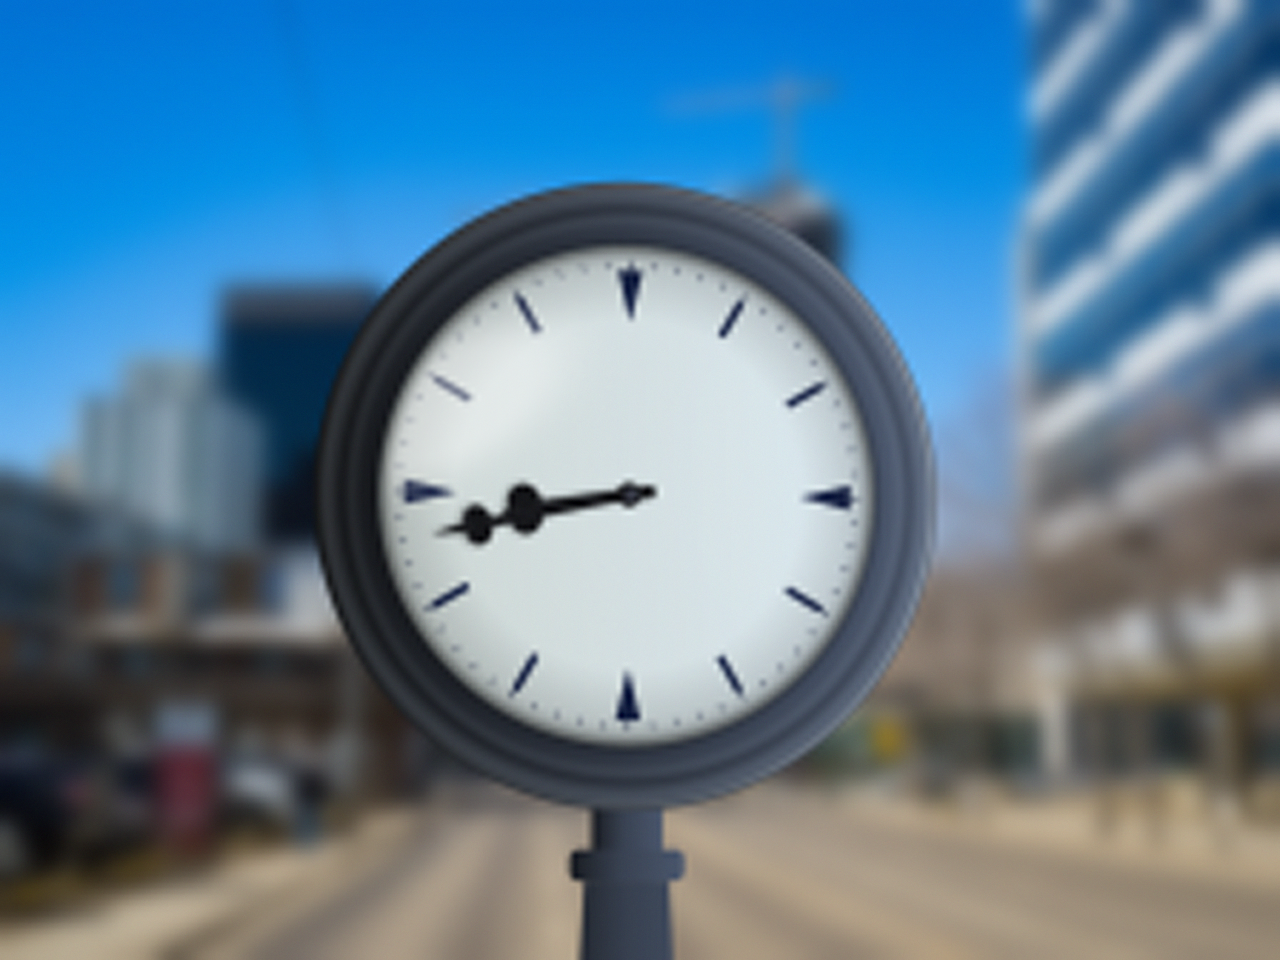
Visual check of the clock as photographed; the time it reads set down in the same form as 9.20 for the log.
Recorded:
8.43
